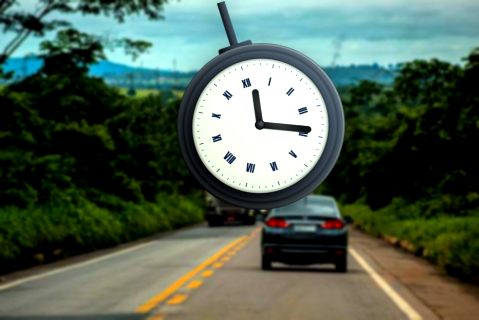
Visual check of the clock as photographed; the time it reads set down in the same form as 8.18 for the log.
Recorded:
12.19
